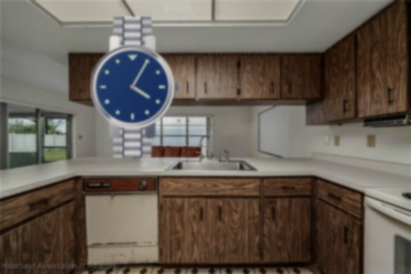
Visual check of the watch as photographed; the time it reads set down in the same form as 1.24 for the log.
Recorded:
4.05
